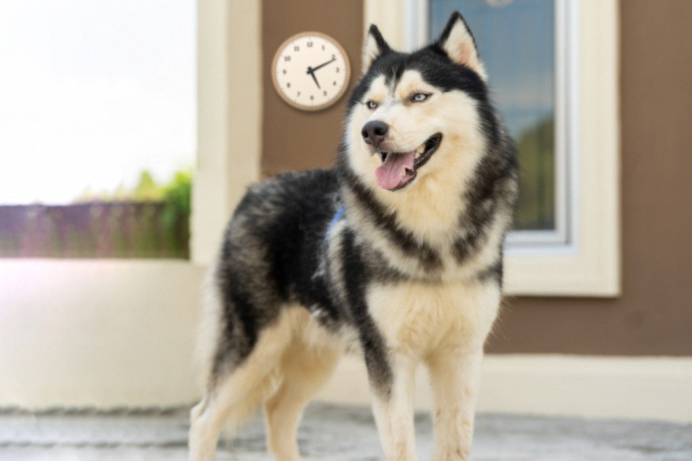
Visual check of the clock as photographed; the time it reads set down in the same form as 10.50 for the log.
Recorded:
5.11
